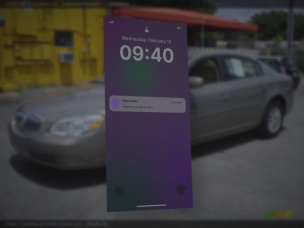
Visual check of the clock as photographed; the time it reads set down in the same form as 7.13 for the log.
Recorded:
9.40
